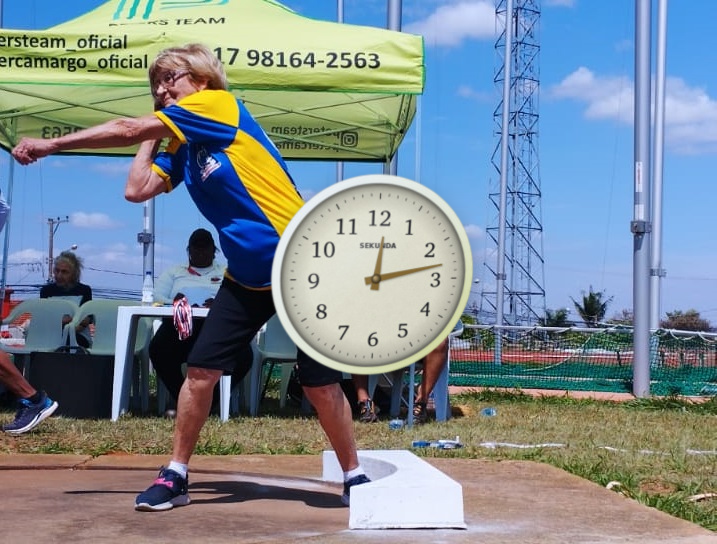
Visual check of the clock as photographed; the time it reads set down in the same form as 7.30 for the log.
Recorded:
12.13
